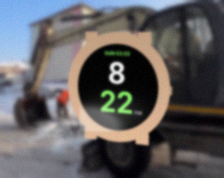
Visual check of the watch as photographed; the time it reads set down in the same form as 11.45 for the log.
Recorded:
8.22
